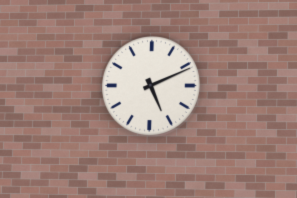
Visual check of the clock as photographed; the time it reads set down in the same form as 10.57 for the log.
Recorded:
5.11
